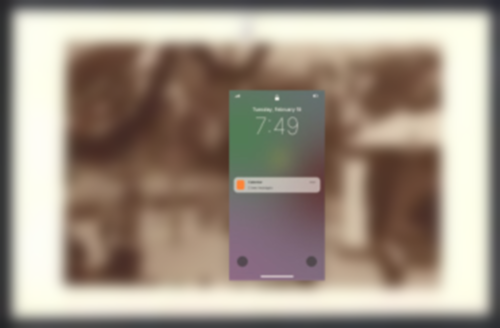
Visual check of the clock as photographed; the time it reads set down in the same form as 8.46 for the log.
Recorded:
7.49
